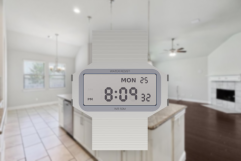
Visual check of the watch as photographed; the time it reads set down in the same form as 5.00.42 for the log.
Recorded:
8.09.32
